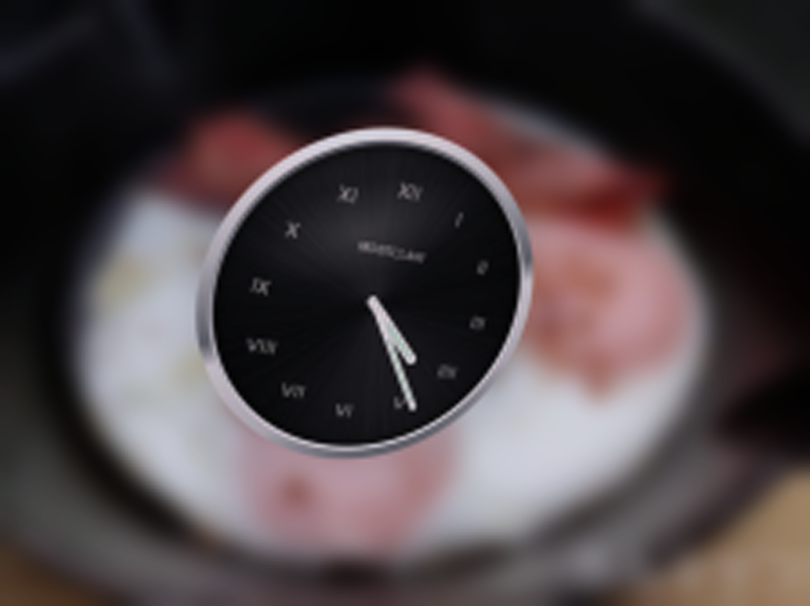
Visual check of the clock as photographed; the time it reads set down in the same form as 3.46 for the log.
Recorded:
4.24
